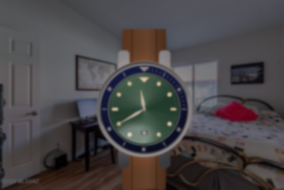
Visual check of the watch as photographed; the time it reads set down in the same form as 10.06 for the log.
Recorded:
11.40
